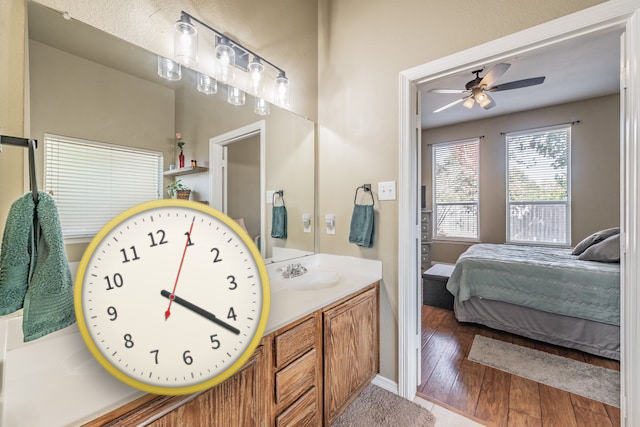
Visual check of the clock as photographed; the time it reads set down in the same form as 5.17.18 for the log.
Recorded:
4.22.05
